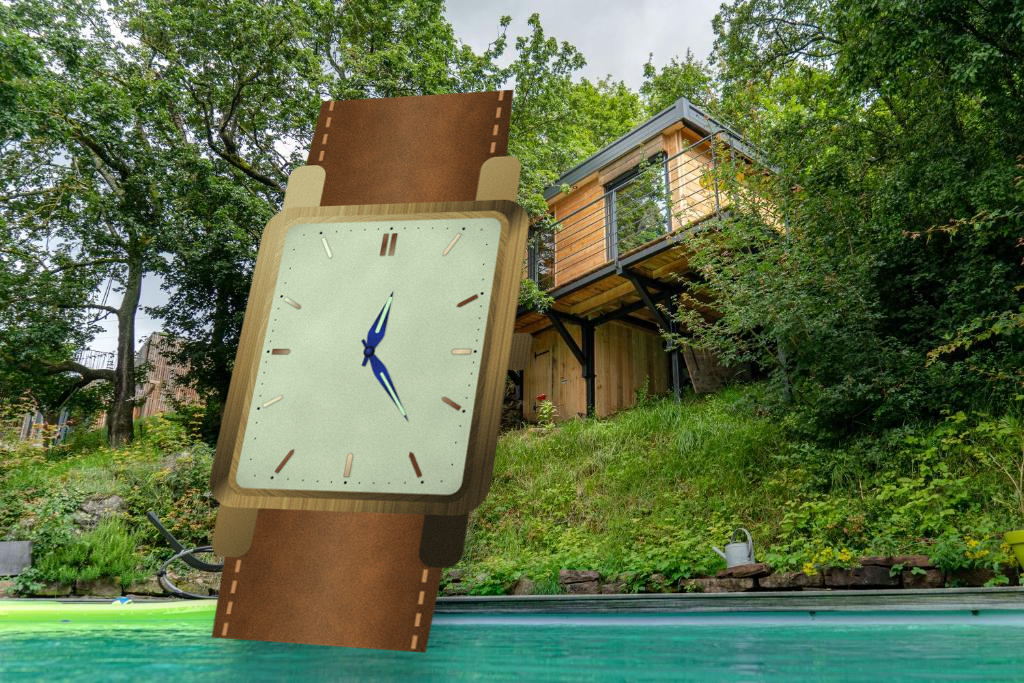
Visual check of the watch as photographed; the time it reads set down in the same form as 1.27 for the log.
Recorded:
12.24
